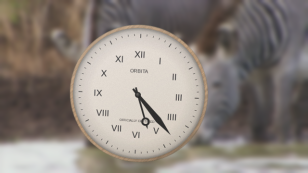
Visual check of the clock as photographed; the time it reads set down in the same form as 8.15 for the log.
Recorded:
5.23
